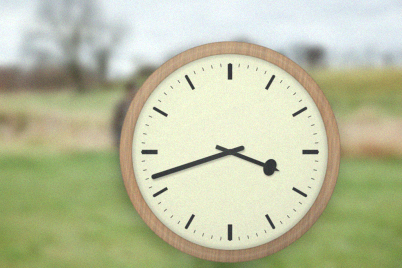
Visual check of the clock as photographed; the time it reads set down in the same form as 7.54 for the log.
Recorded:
3.42
